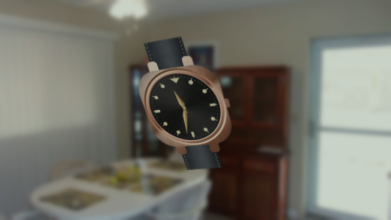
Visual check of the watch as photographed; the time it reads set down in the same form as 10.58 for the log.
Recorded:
11.32
